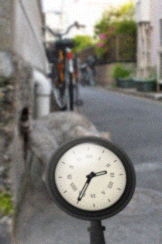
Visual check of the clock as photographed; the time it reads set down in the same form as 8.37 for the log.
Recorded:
2.35
